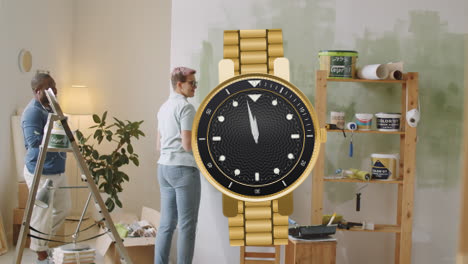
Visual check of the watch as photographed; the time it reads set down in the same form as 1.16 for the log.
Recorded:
11.58
